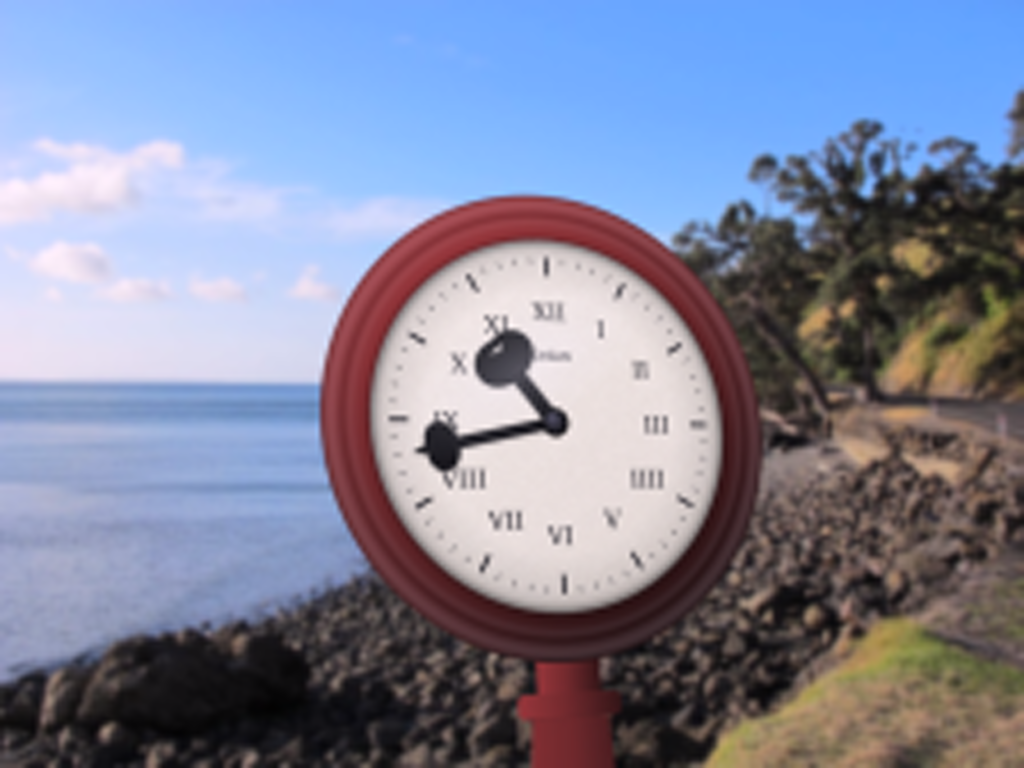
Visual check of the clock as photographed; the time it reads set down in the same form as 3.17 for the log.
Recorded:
10.43
